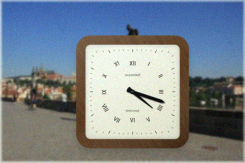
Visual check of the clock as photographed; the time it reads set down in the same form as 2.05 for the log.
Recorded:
4.18
